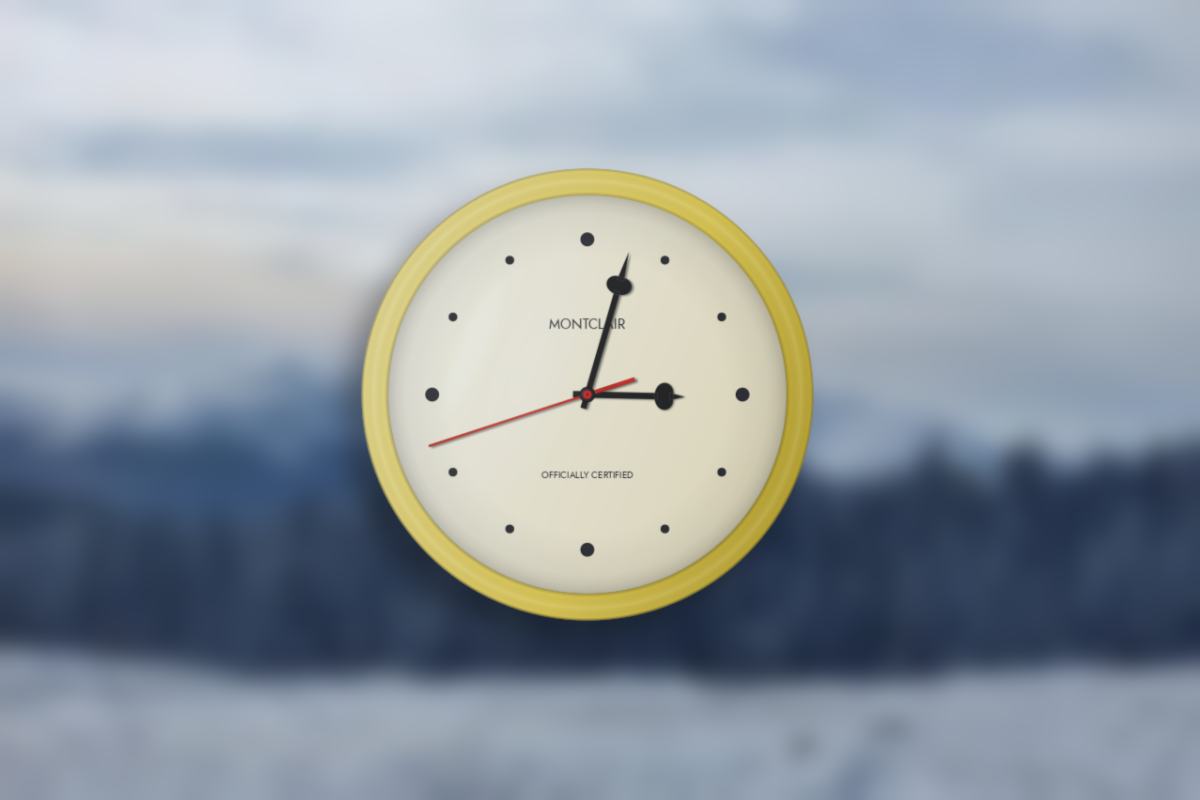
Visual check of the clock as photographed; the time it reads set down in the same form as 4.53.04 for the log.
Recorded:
3.02.42
